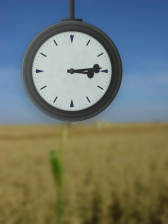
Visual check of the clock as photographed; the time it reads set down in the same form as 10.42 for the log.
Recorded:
3.14
